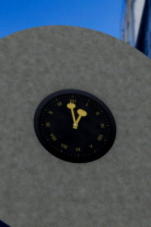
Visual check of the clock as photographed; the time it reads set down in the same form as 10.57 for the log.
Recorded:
12.59
